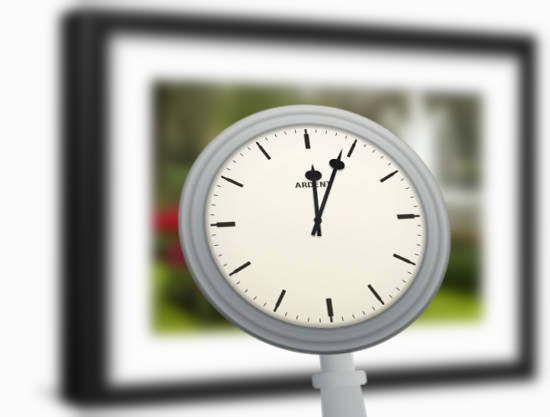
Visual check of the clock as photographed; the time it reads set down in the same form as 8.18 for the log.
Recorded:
12.04
